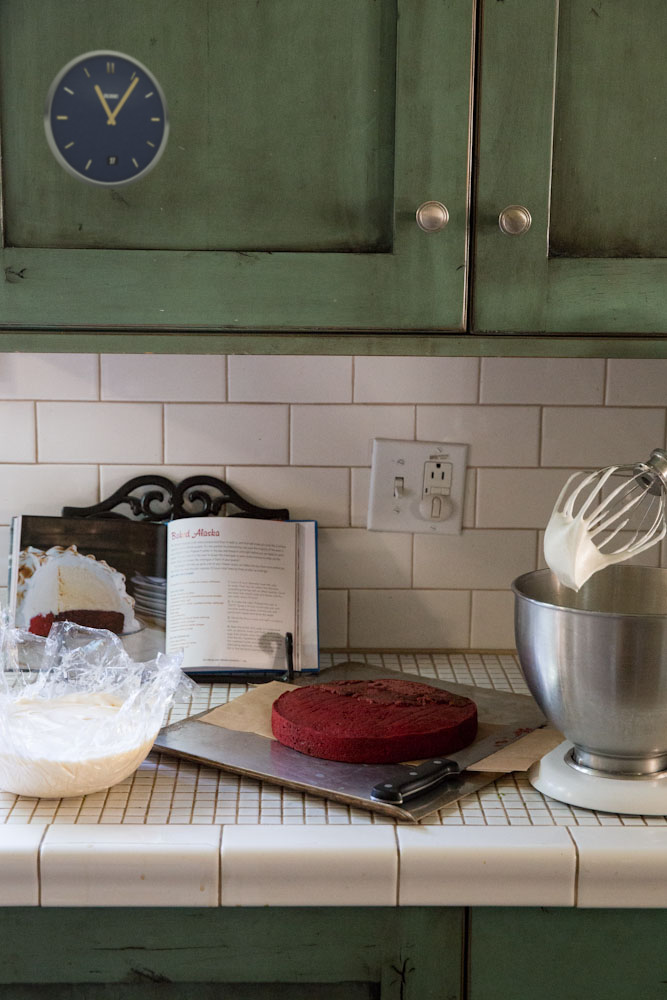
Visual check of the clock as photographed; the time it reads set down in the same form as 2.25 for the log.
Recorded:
11.06
